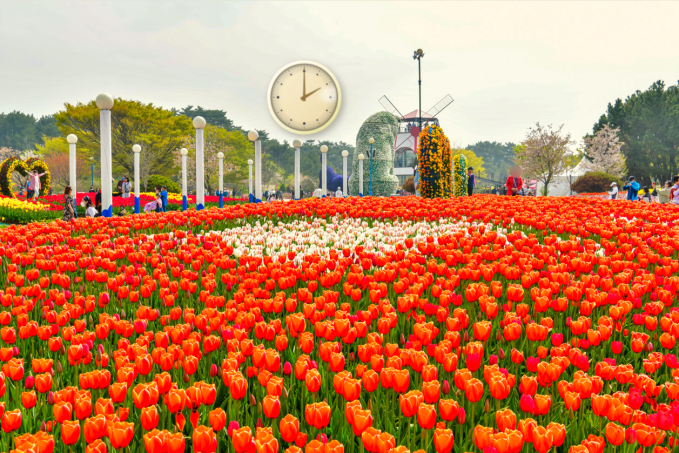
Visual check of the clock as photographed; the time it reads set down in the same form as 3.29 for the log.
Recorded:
2.00
